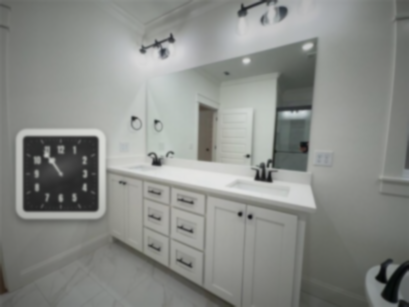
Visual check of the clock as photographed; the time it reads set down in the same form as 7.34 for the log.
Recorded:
10.54
